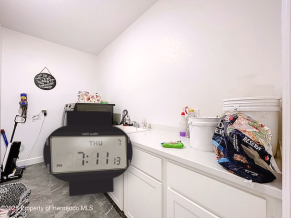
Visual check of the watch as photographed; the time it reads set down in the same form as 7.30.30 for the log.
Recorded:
7.11.13
